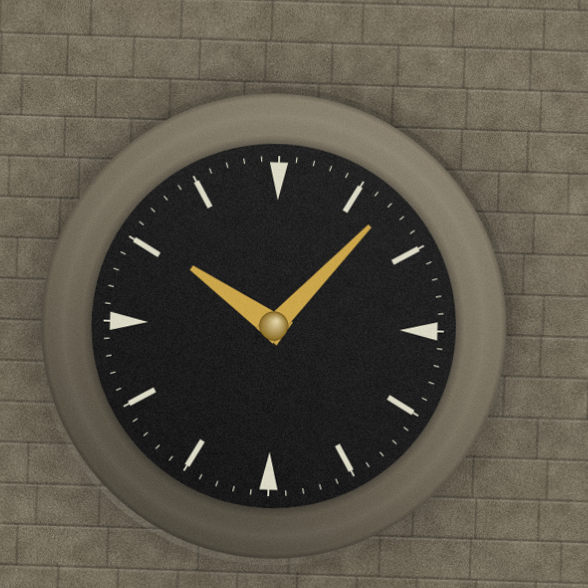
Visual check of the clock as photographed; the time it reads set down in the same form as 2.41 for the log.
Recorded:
10.07
